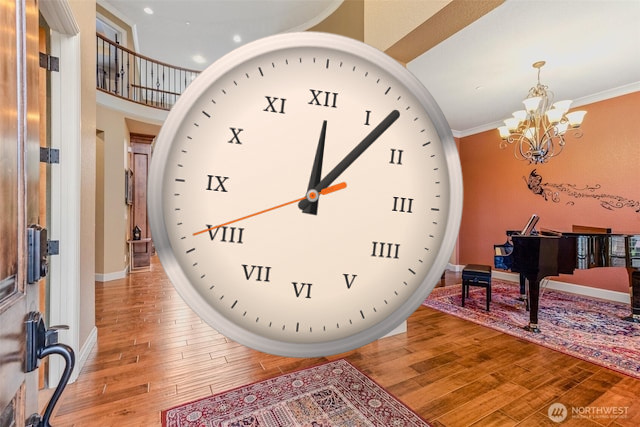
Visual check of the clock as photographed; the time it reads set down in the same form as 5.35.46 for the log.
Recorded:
12.06.41
